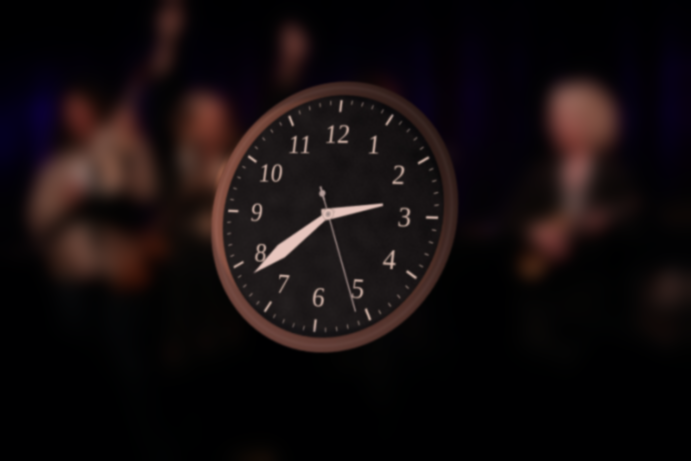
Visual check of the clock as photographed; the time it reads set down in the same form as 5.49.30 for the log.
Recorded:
2.38.26
